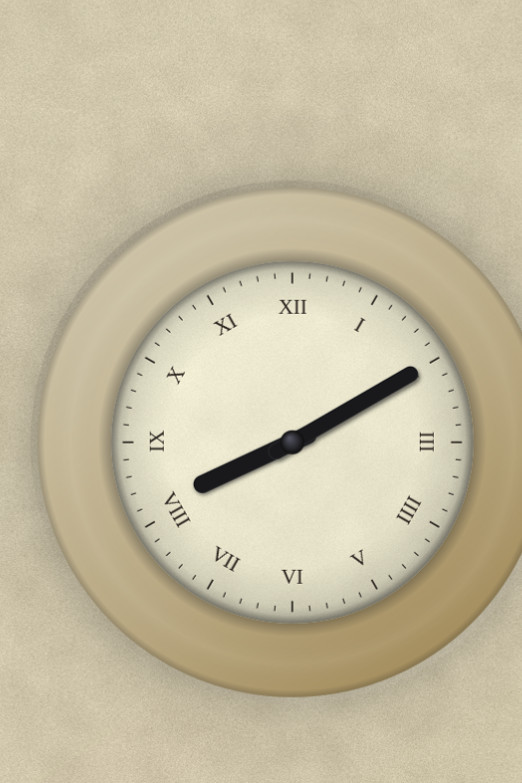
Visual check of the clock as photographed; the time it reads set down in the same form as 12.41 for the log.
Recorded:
8.10
